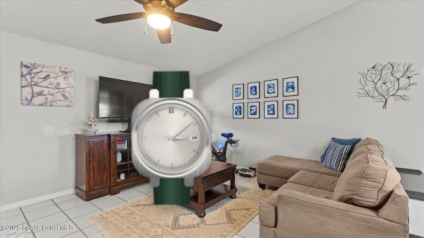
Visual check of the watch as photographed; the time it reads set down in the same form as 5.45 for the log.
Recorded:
3.09
